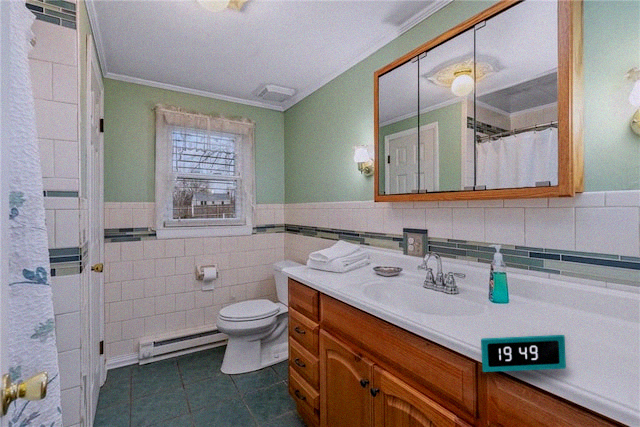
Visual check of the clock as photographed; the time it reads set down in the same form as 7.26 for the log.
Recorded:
19.49
